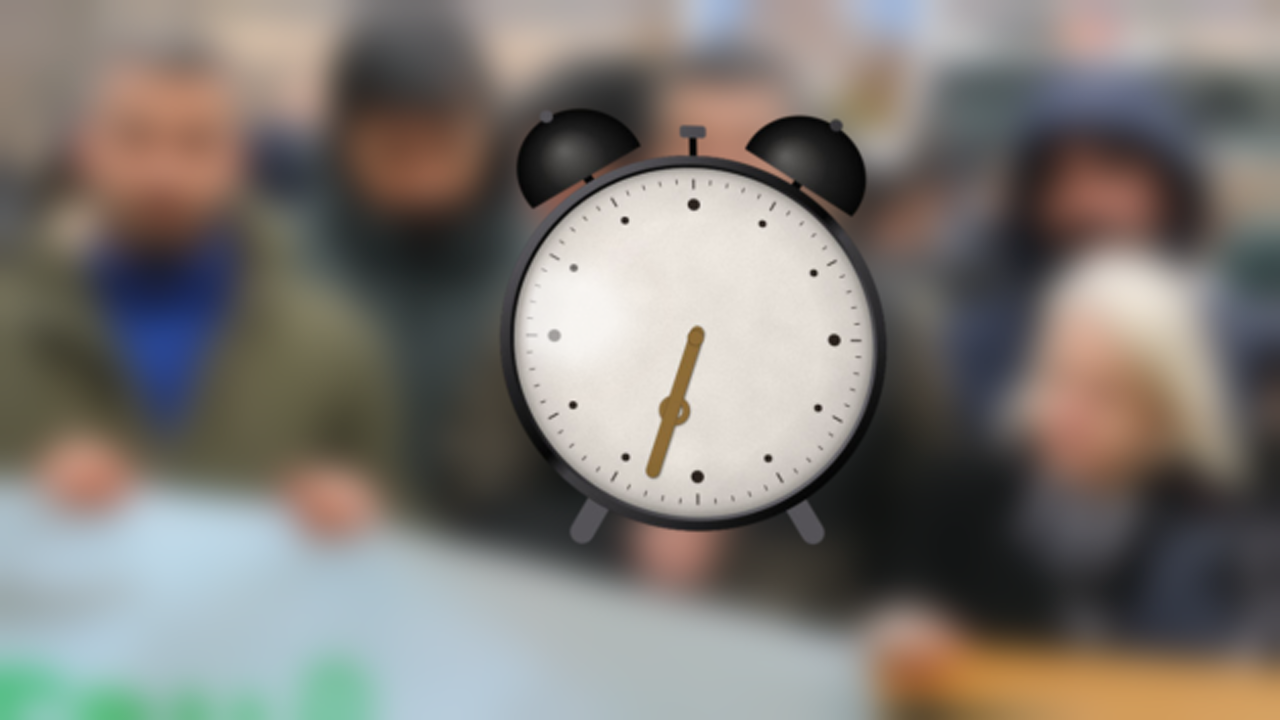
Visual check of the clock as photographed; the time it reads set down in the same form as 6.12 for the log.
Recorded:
6.33
